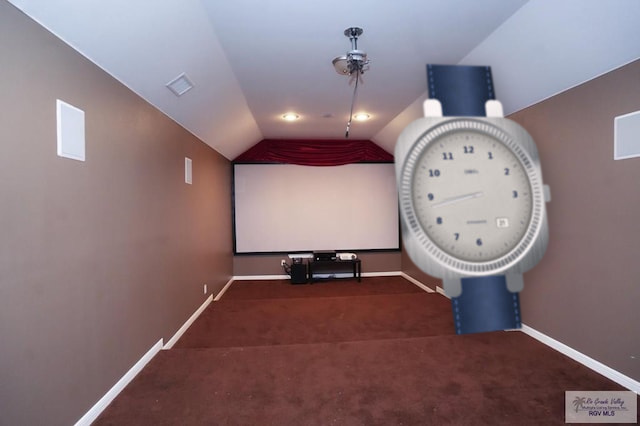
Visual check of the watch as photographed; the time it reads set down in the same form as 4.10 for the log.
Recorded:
8.43
